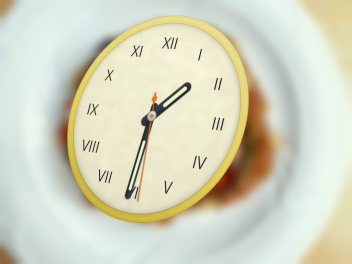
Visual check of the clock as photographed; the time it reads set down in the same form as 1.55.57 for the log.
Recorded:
1.30.29
